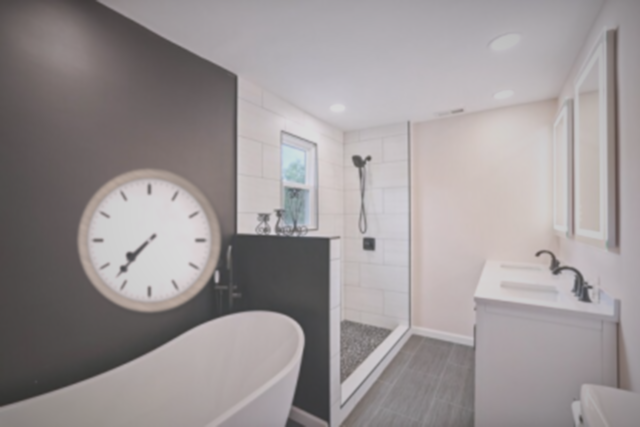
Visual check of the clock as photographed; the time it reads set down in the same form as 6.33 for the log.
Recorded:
7.37
